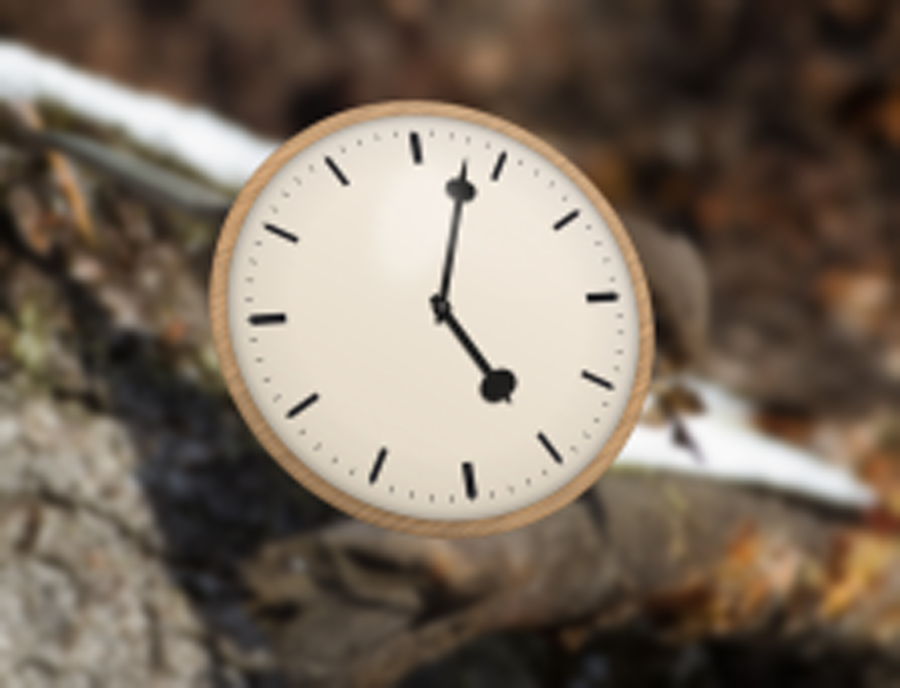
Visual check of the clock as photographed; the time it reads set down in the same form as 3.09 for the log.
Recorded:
5.03
